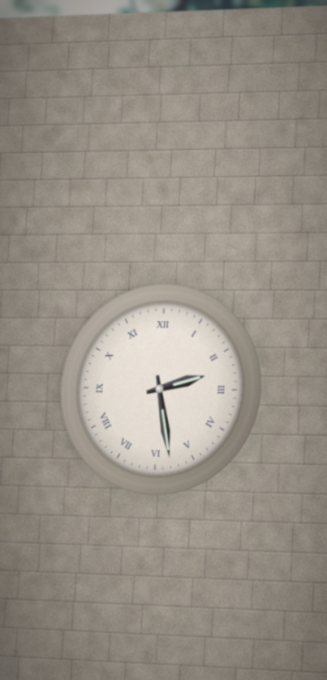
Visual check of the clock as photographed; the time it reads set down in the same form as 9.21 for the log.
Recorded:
2.28
